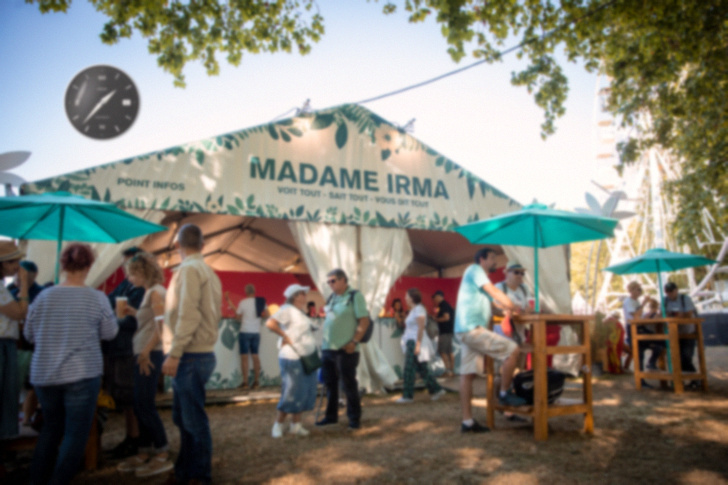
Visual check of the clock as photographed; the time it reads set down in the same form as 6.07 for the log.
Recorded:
1.37
